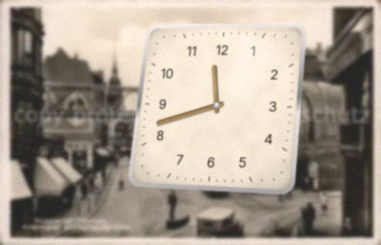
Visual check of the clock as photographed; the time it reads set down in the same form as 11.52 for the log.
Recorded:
11.42
